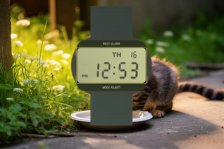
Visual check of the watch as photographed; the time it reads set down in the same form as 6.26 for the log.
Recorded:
12.53
